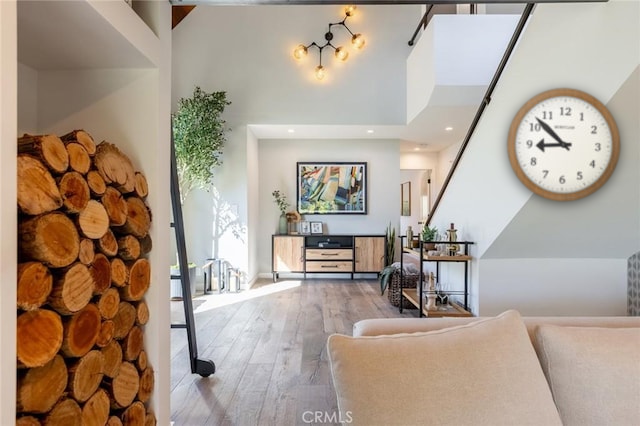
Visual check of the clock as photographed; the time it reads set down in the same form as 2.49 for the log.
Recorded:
8.52
